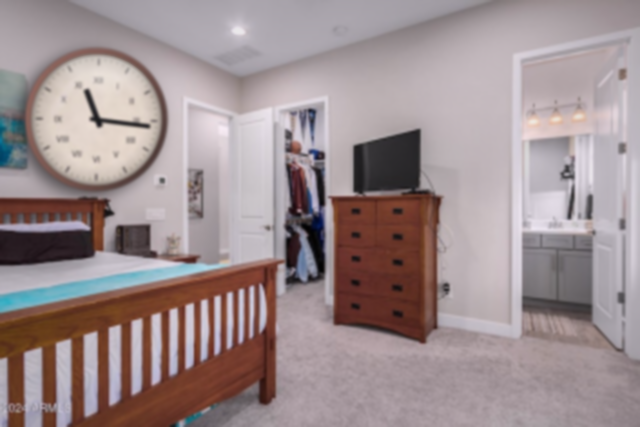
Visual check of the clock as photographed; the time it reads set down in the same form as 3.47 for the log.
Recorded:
11.16
